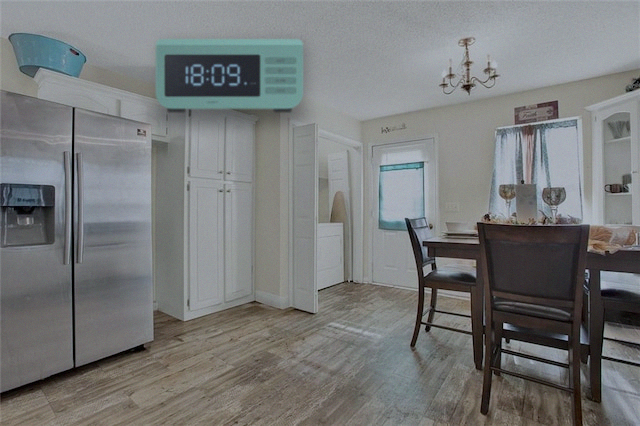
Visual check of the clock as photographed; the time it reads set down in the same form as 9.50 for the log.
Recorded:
18.09
